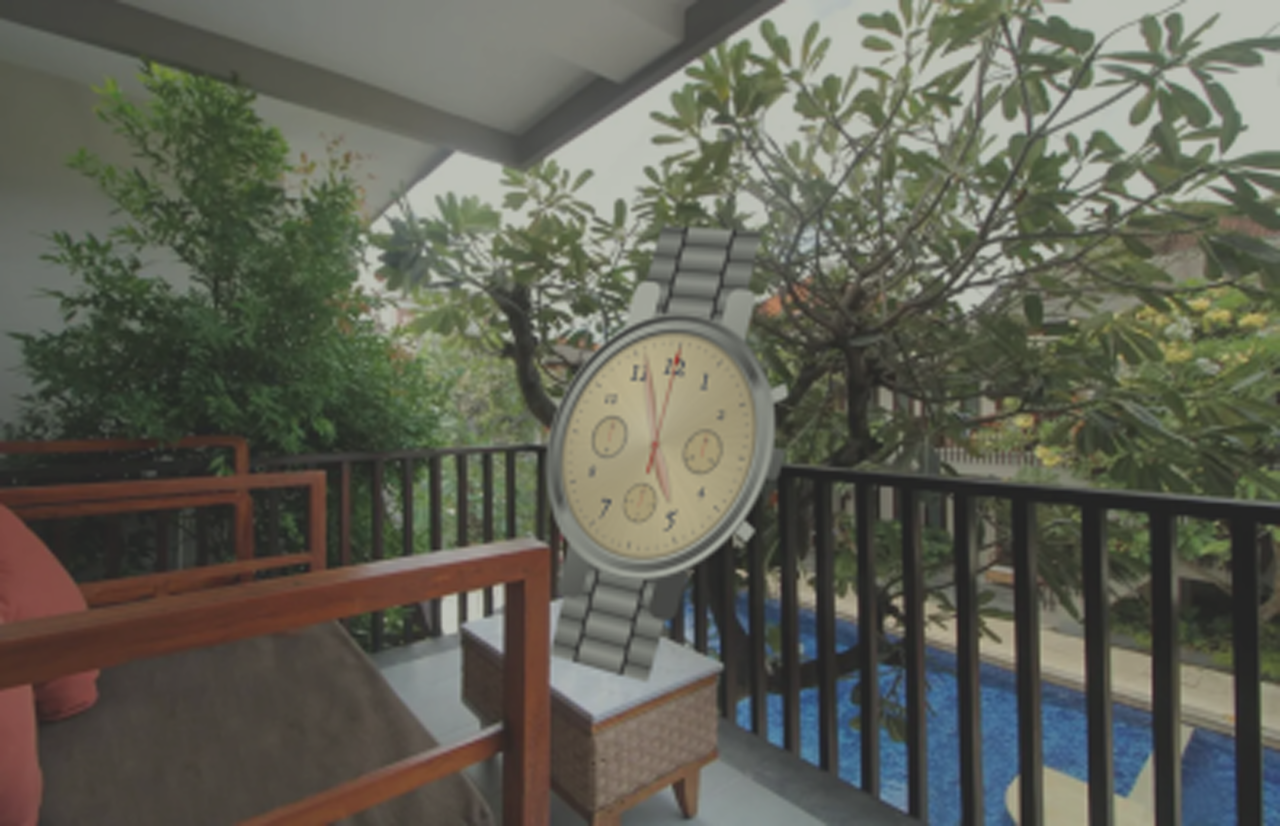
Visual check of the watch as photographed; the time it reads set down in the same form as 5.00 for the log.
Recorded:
4.56
